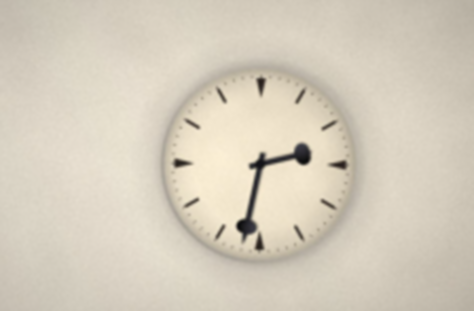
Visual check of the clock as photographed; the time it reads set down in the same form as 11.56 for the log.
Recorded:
2.32
